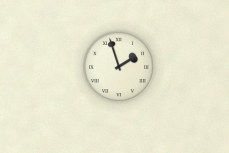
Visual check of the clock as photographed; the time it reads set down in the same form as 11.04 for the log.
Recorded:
1.57
